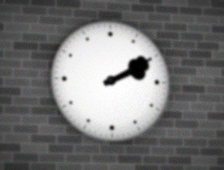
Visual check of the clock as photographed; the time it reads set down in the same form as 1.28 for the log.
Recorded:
2.10
